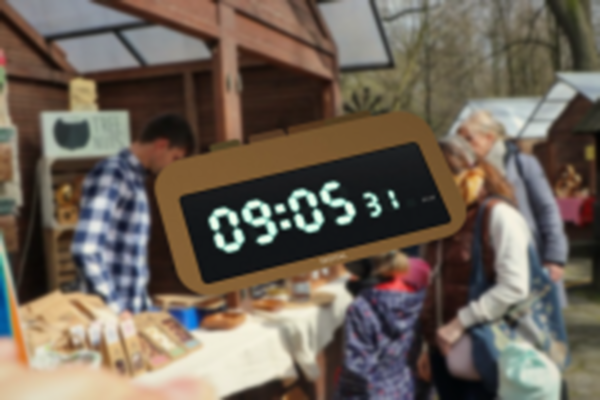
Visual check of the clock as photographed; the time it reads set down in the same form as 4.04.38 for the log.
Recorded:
9.05.31
